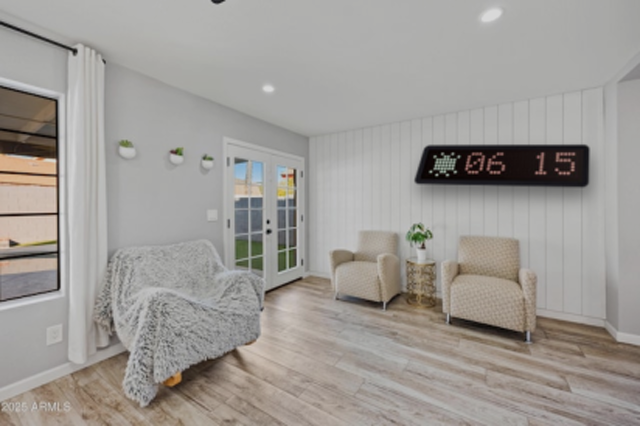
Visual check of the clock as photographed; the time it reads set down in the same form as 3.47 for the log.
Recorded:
6.15
